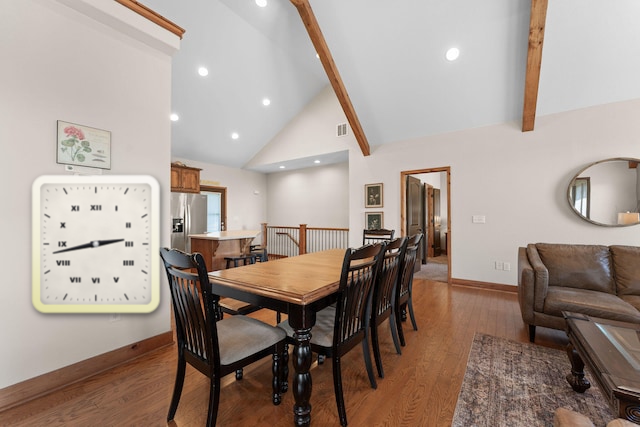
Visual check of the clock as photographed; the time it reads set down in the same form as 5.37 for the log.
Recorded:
2.43
